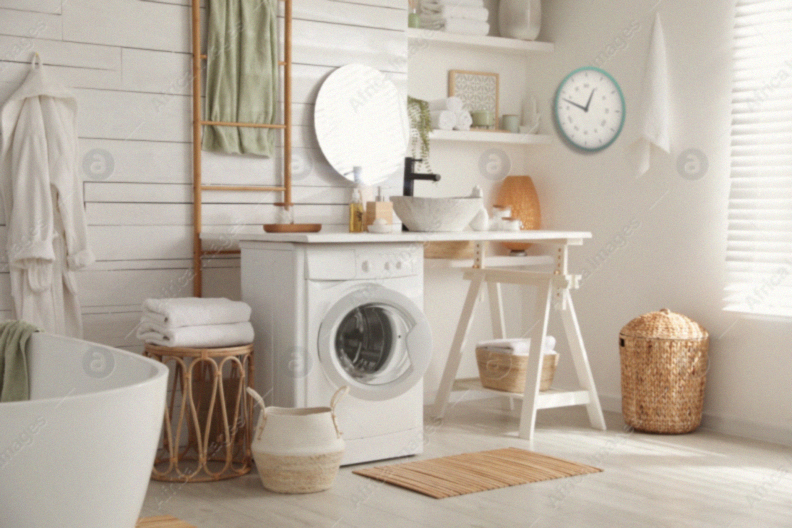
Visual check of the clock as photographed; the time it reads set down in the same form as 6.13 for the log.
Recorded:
12.48
